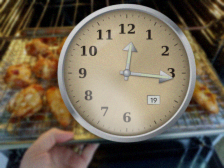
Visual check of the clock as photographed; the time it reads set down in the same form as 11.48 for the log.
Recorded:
12.16
